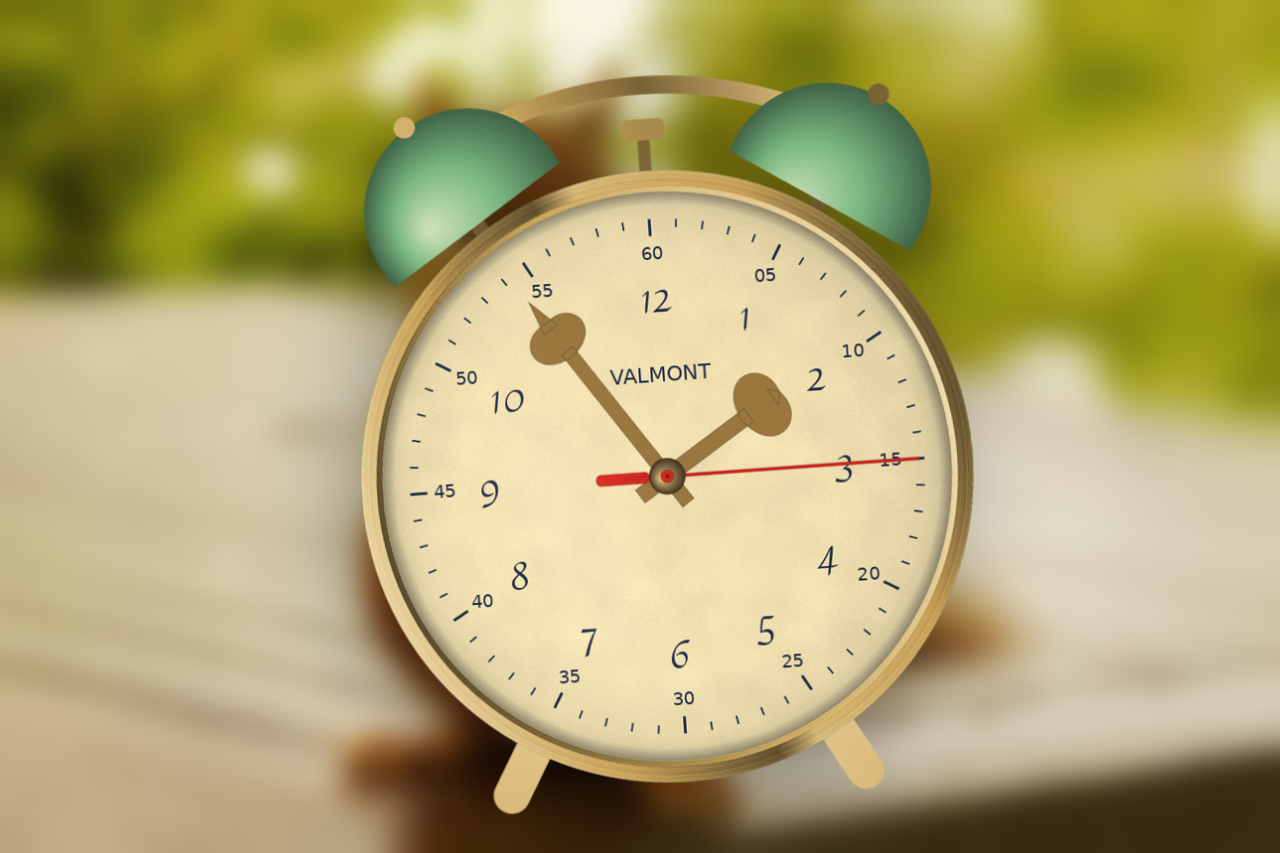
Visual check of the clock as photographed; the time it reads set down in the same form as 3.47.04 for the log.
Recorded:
1.54.15
